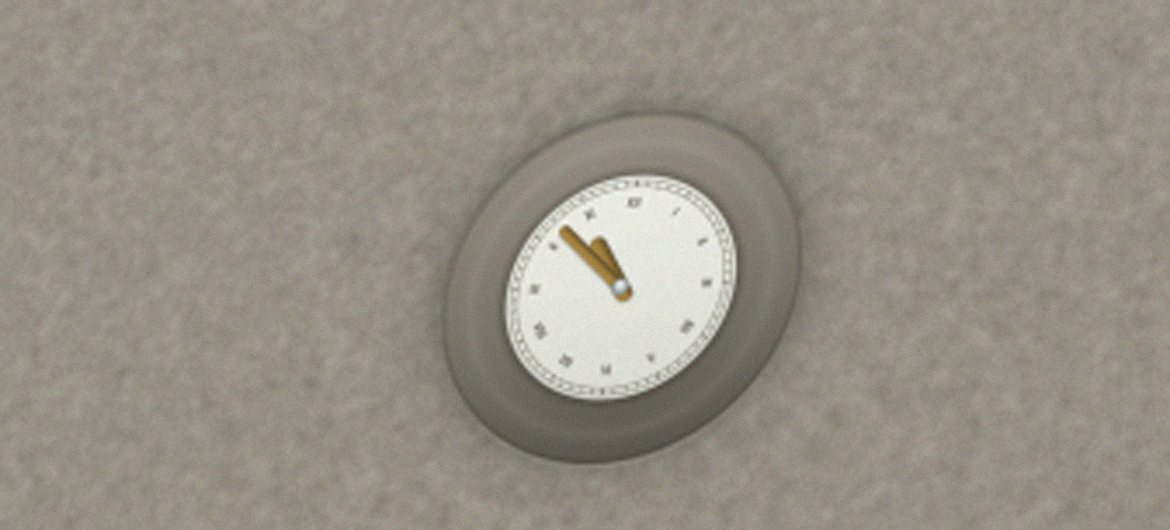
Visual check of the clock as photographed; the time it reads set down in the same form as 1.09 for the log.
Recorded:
10.52
